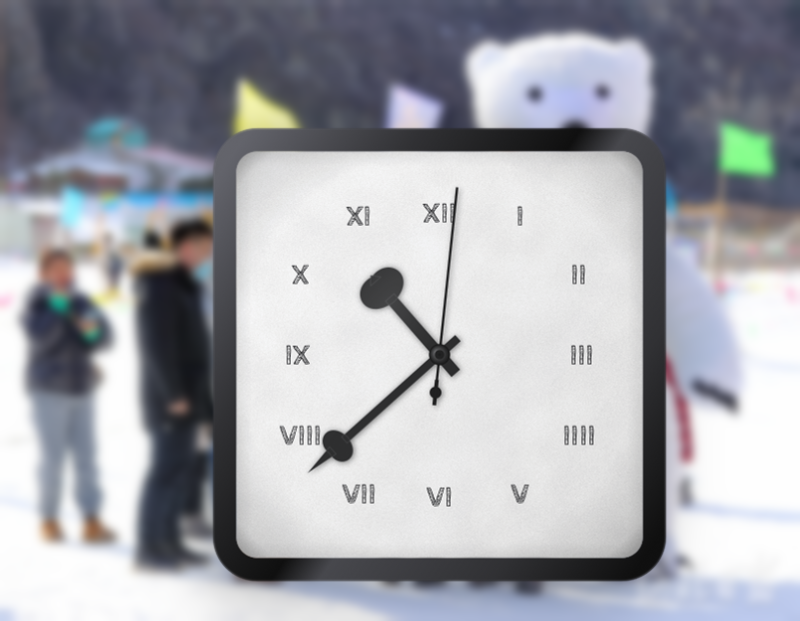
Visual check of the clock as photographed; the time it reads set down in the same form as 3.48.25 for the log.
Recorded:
10.38.01
